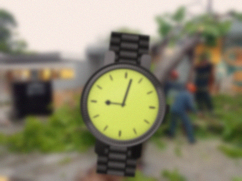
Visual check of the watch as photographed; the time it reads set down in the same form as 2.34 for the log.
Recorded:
9.02
